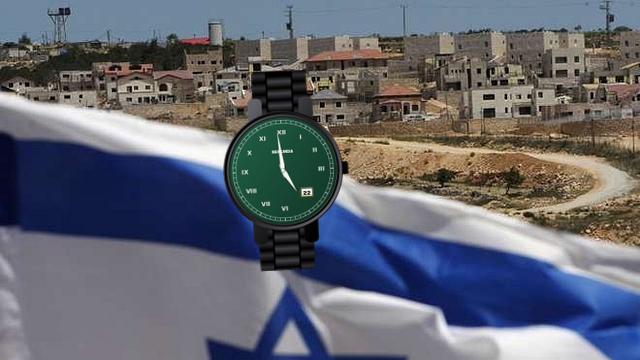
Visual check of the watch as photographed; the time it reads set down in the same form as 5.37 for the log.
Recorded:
4.59
